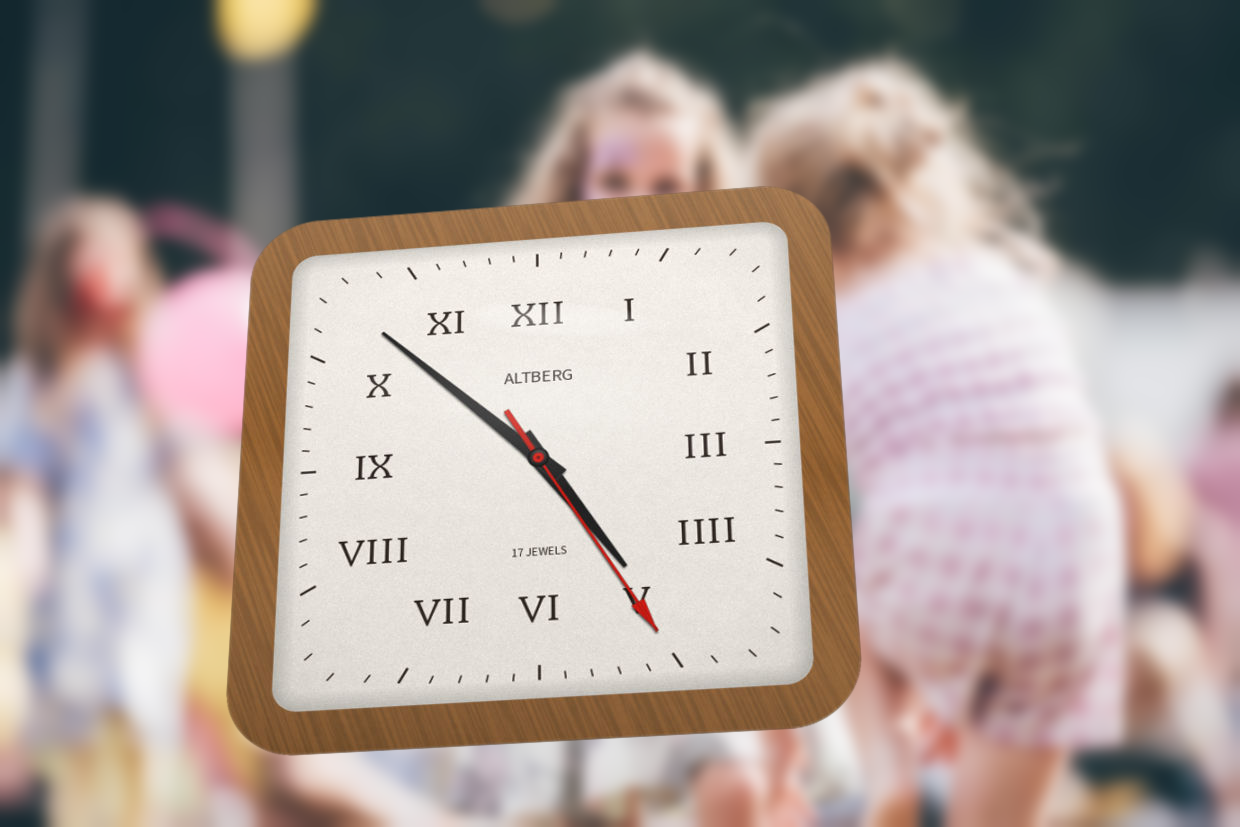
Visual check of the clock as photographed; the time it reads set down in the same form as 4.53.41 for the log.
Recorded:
4.52.25
